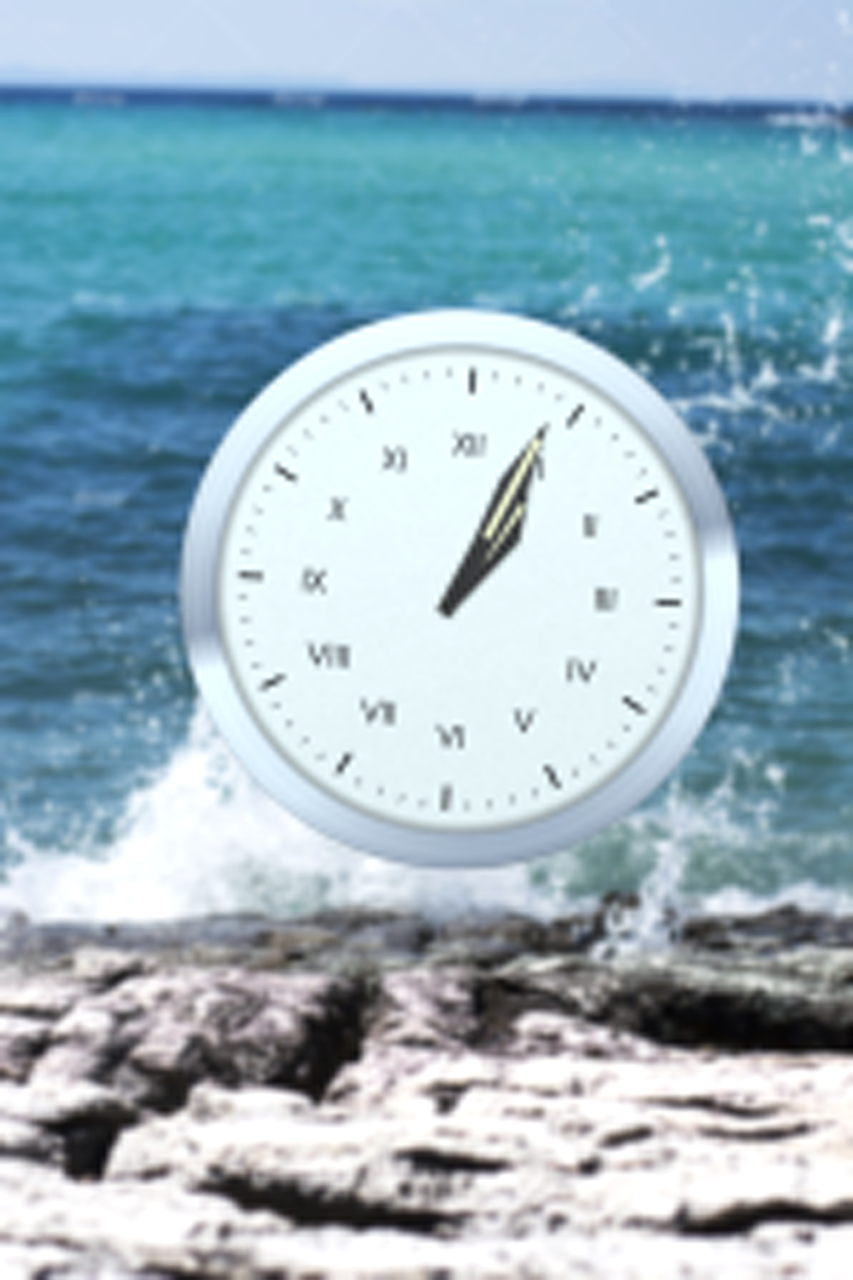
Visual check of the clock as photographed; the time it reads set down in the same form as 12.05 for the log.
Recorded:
1.04
